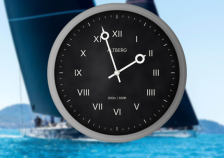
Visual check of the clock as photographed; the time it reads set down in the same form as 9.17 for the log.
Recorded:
1.57
